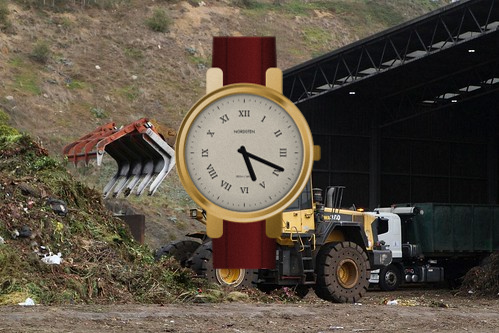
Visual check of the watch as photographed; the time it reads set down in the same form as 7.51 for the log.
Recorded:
5.19
